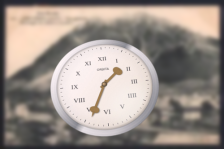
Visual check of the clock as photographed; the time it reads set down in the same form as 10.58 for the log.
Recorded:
1.34
